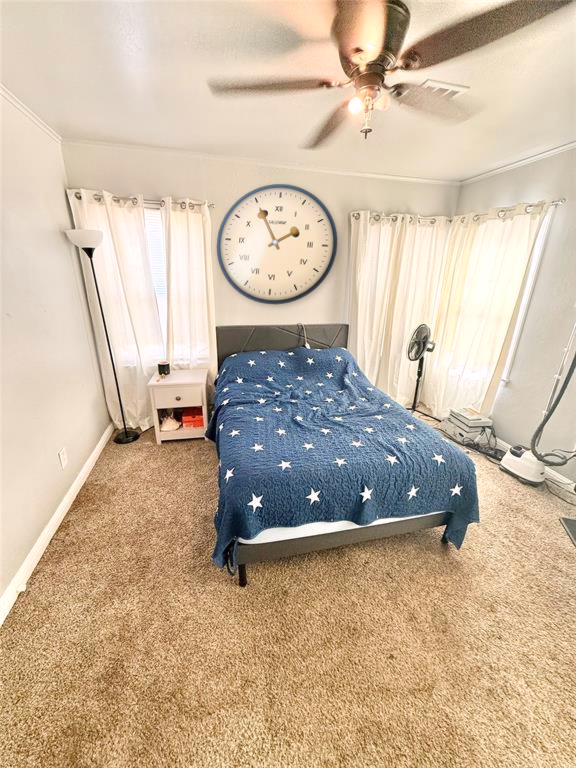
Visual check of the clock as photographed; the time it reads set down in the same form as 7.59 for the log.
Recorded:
1.55
